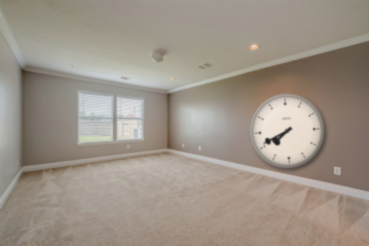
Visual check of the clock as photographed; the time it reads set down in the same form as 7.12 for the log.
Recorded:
7.41
